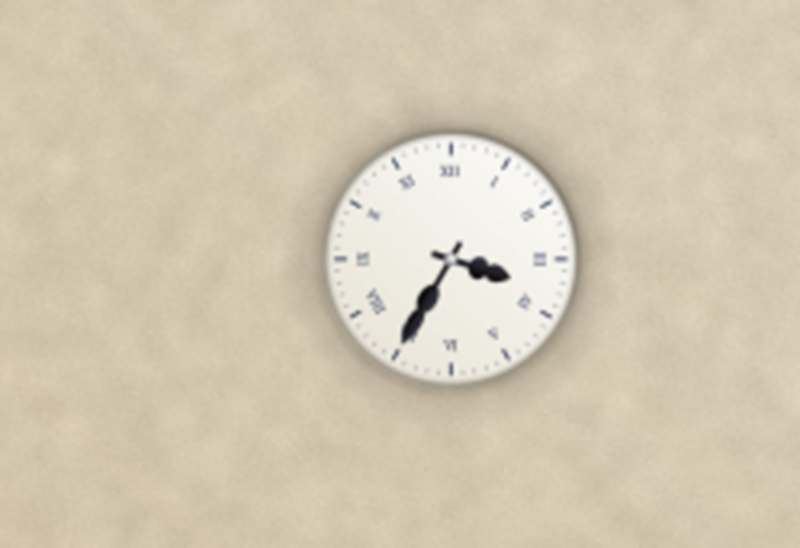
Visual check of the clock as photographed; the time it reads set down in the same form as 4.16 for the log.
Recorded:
3.35
